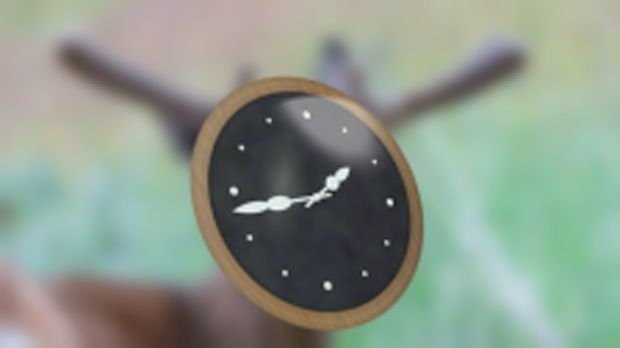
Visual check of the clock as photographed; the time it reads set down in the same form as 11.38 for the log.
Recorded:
1.43
